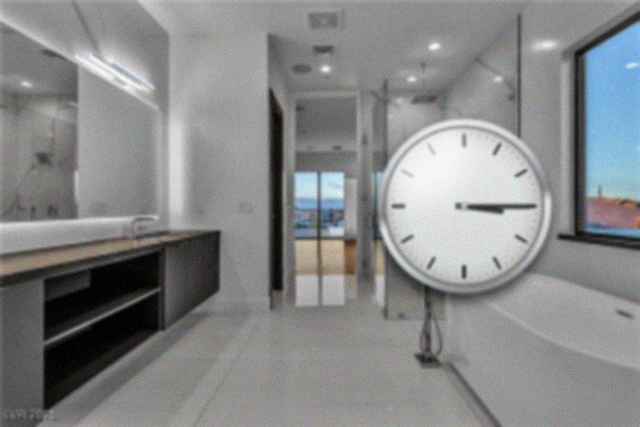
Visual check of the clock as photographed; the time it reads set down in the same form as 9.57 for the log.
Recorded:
3.15
